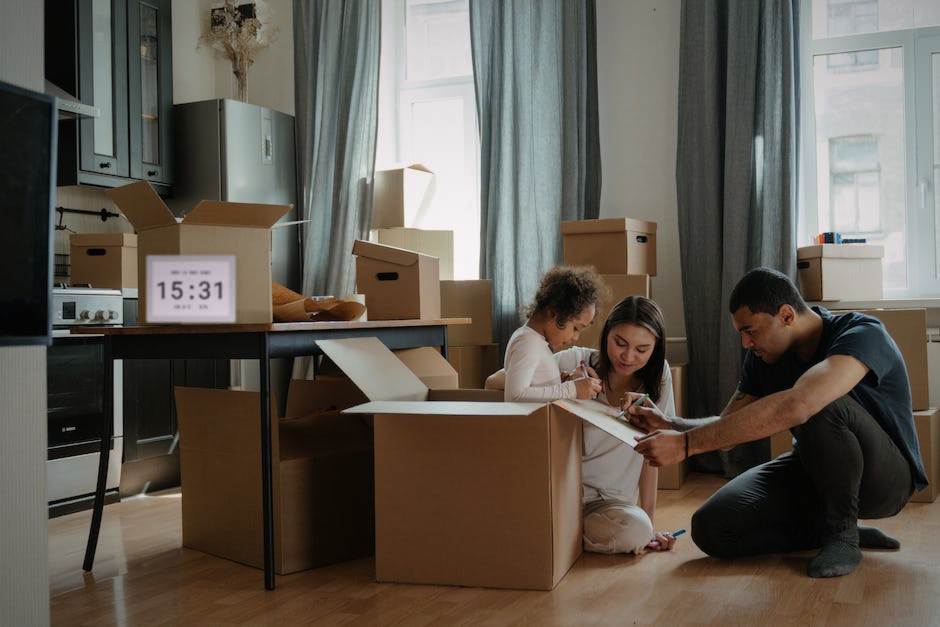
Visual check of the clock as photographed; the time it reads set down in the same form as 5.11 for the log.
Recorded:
15.31
